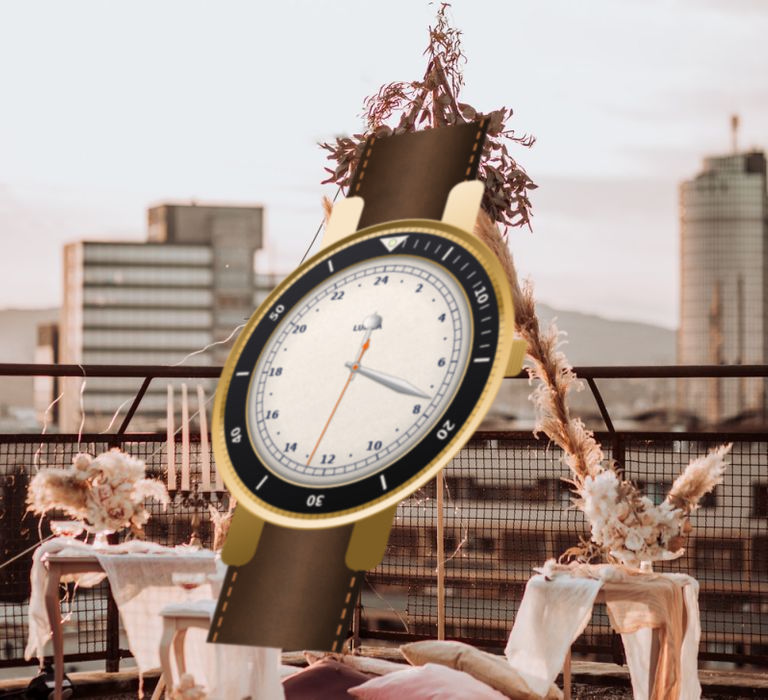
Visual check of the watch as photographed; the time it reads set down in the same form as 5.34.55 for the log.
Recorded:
0.18.32
